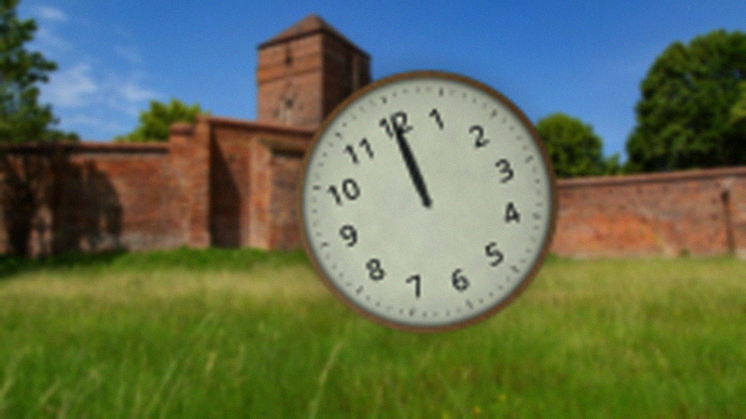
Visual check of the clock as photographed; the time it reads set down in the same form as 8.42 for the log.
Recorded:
12.00
